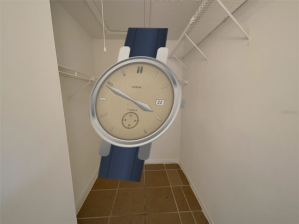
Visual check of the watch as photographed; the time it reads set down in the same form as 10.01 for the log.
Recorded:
3.49
